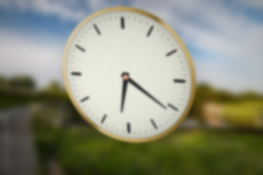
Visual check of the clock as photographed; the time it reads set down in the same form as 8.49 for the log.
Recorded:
6.21
